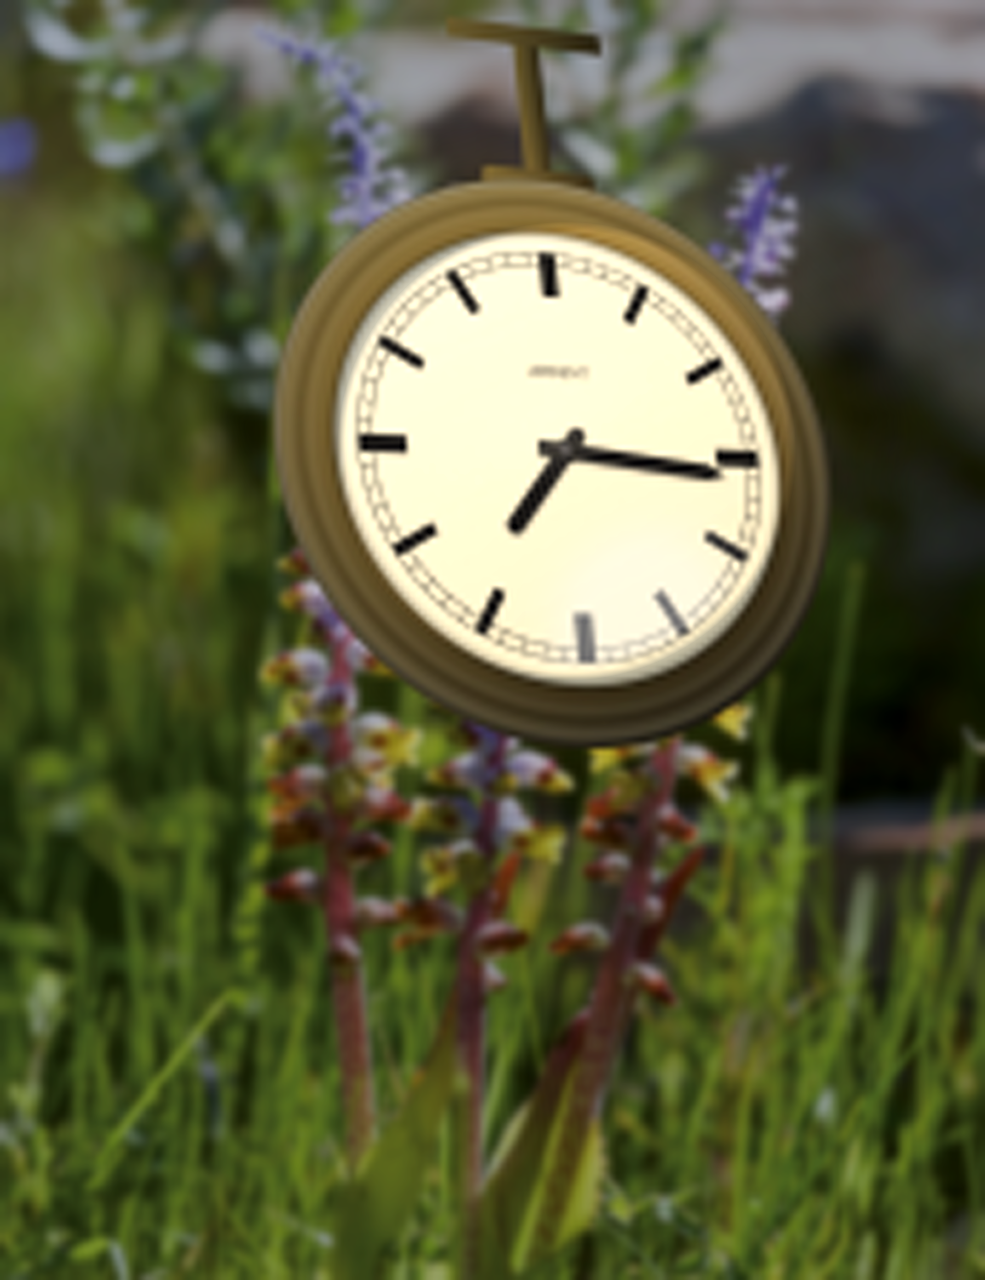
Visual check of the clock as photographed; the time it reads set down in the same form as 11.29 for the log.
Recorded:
7.16
